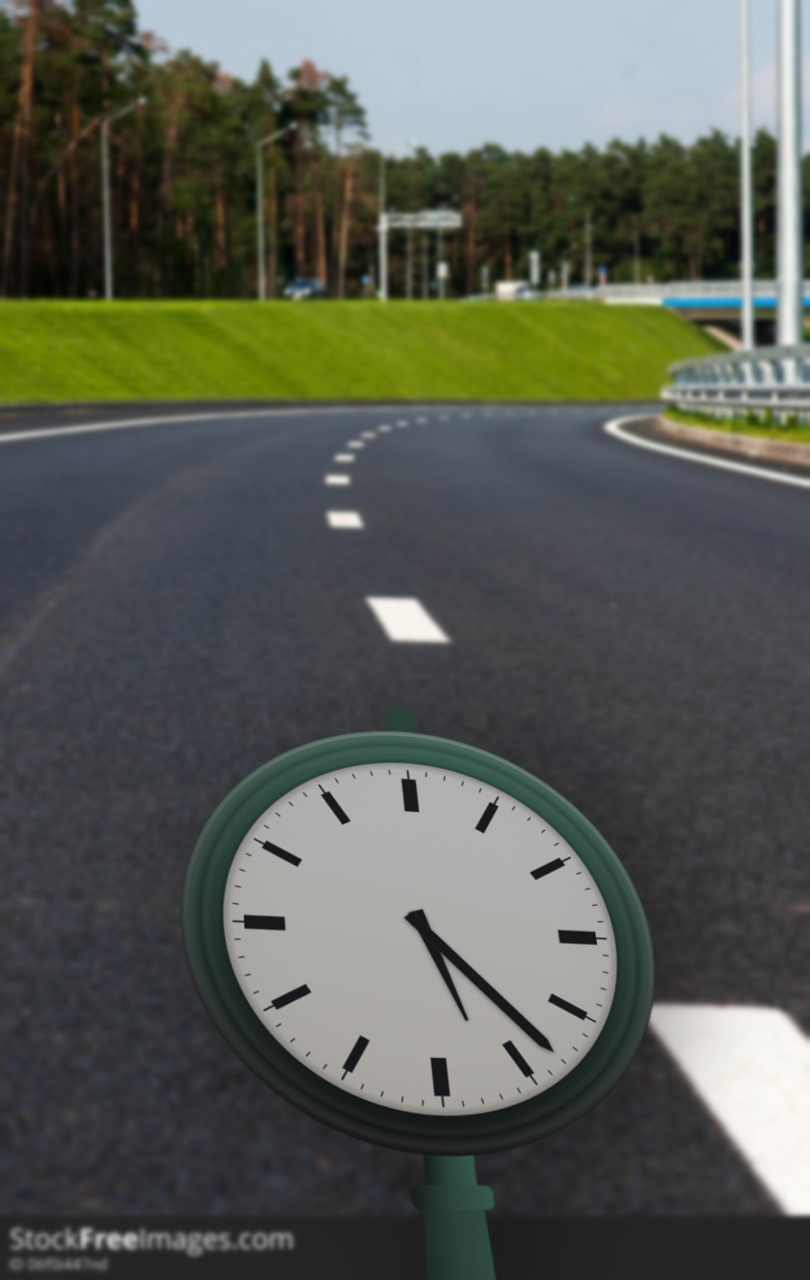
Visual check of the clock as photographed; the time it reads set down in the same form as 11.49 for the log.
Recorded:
5.23
